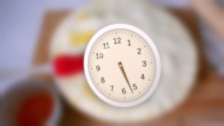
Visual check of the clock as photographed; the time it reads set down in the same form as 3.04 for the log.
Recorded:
5.27
